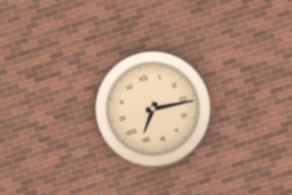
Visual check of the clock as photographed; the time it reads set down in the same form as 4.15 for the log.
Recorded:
7.16
